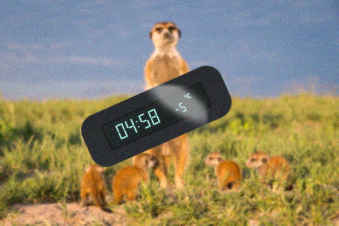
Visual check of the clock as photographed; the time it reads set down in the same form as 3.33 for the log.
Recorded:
4.58
